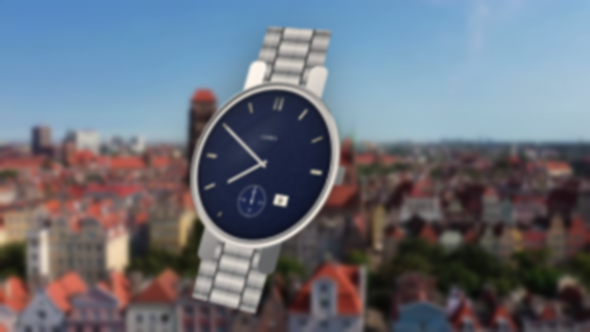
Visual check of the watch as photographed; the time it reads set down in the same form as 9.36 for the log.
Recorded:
7.50
